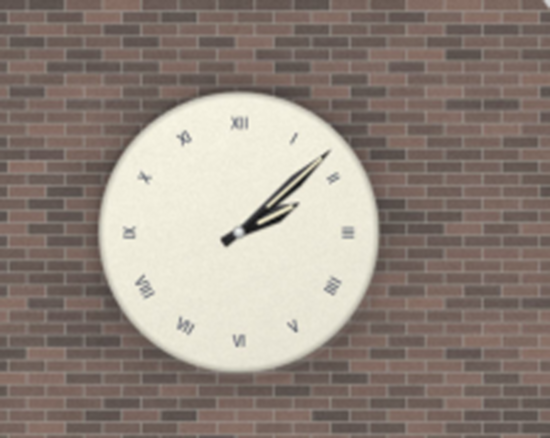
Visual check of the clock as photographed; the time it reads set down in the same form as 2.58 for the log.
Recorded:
2.08
